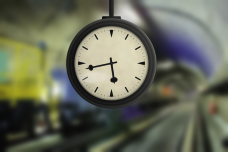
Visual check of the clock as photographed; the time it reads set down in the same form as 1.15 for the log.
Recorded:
5.43
